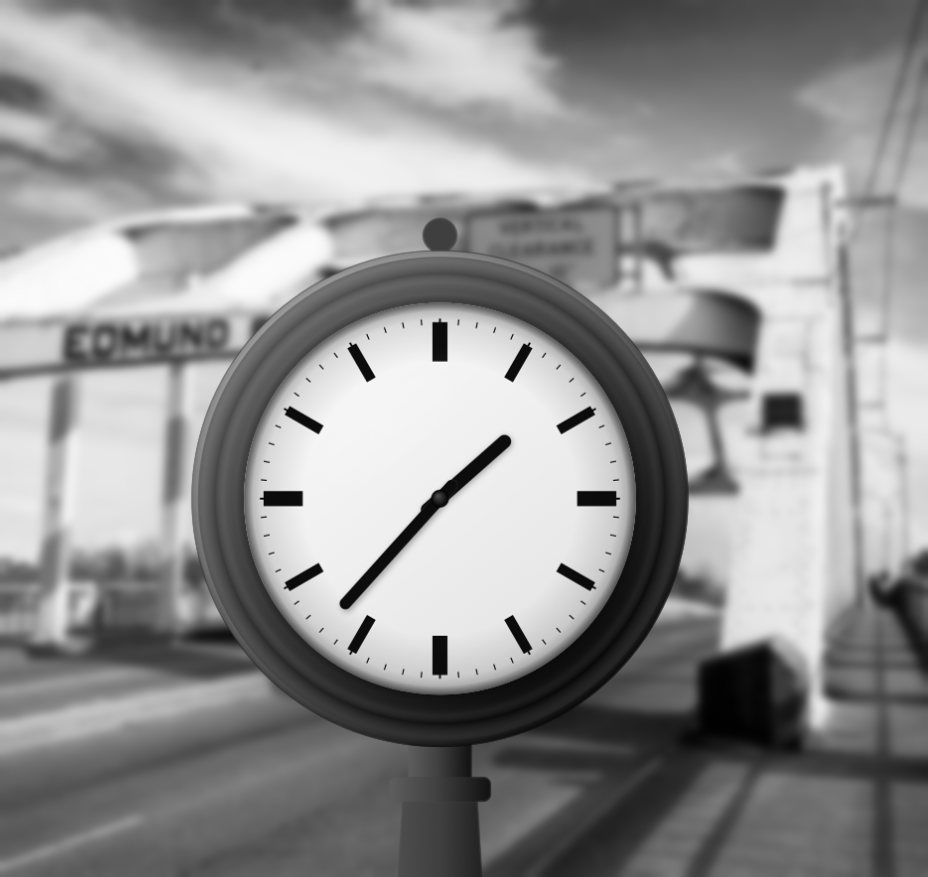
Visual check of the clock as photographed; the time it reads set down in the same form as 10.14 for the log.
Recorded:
1.37
